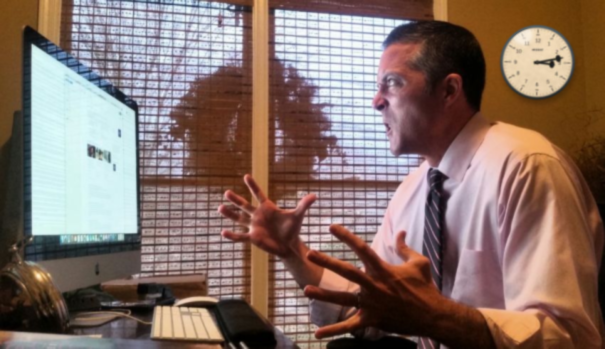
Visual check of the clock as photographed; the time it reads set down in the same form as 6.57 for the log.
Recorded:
3.13
